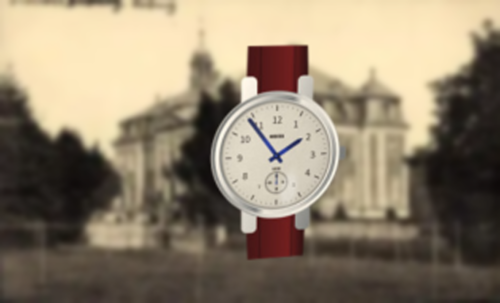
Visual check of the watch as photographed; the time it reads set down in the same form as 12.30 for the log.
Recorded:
1.54
